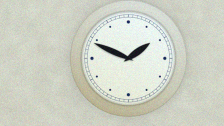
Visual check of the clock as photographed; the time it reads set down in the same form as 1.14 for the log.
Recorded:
1.49
